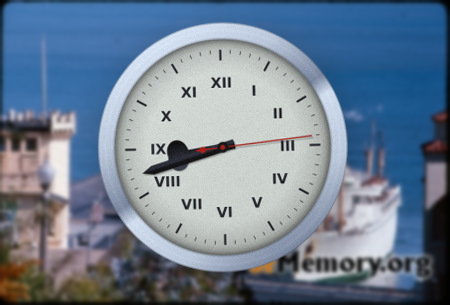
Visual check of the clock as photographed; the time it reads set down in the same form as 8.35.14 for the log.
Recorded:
8.42.14
